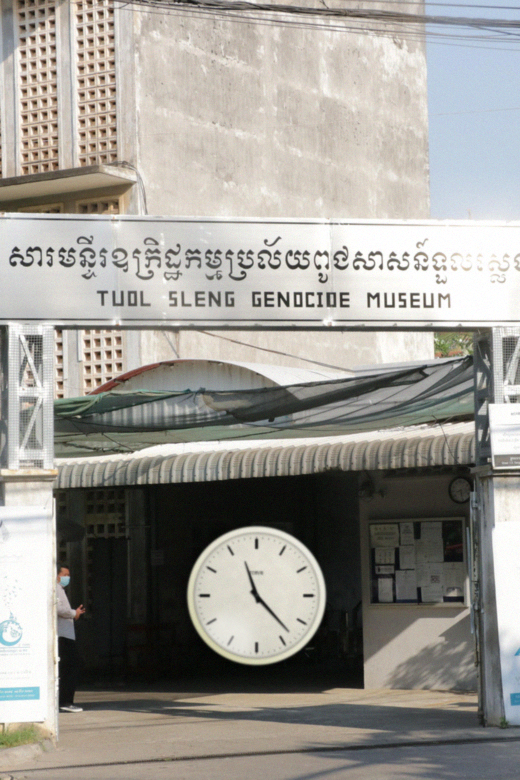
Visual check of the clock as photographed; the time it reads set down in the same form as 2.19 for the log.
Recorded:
11.23
